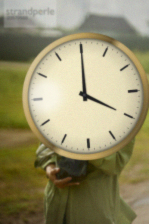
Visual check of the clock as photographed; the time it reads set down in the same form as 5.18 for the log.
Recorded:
4.00
